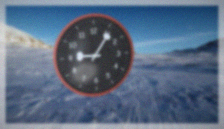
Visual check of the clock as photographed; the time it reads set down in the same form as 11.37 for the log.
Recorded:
9.06
